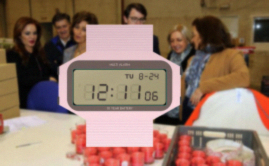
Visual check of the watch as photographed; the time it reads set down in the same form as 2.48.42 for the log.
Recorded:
12.11.06
